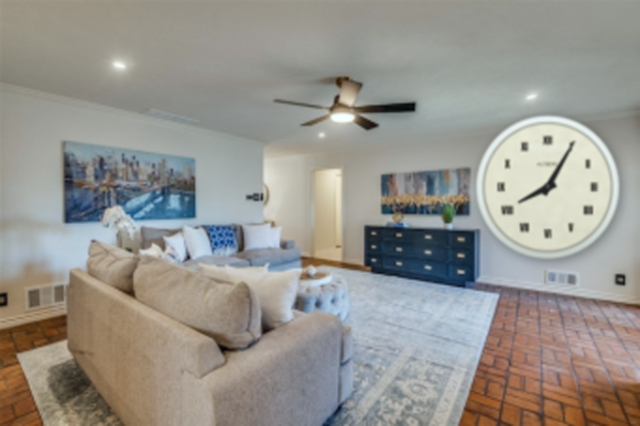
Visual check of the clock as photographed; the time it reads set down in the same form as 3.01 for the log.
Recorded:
8.05
